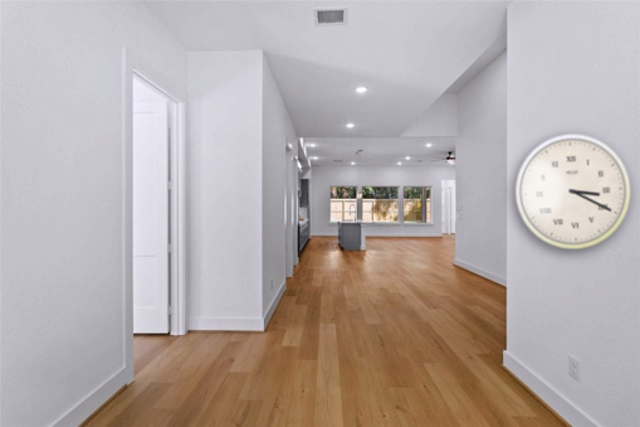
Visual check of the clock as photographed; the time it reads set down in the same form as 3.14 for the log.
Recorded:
3.20
